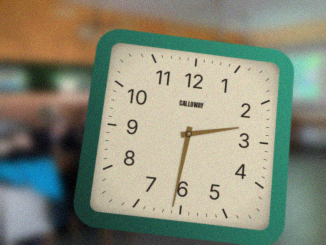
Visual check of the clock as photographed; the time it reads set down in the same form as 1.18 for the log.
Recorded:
2.31
